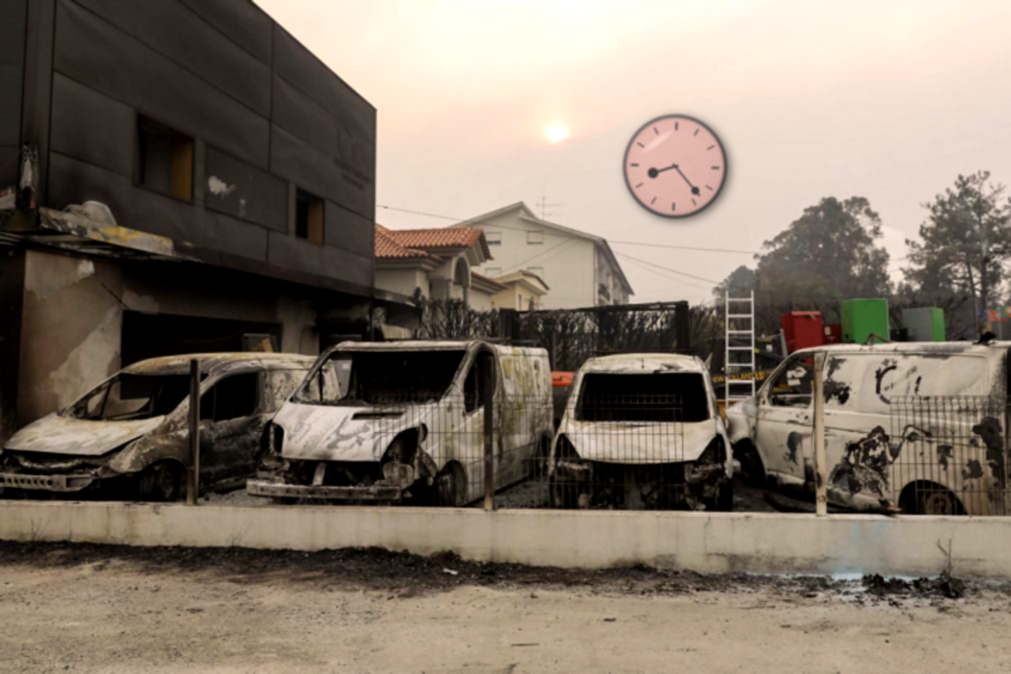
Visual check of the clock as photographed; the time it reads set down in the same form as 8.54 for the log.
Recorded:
8.23
